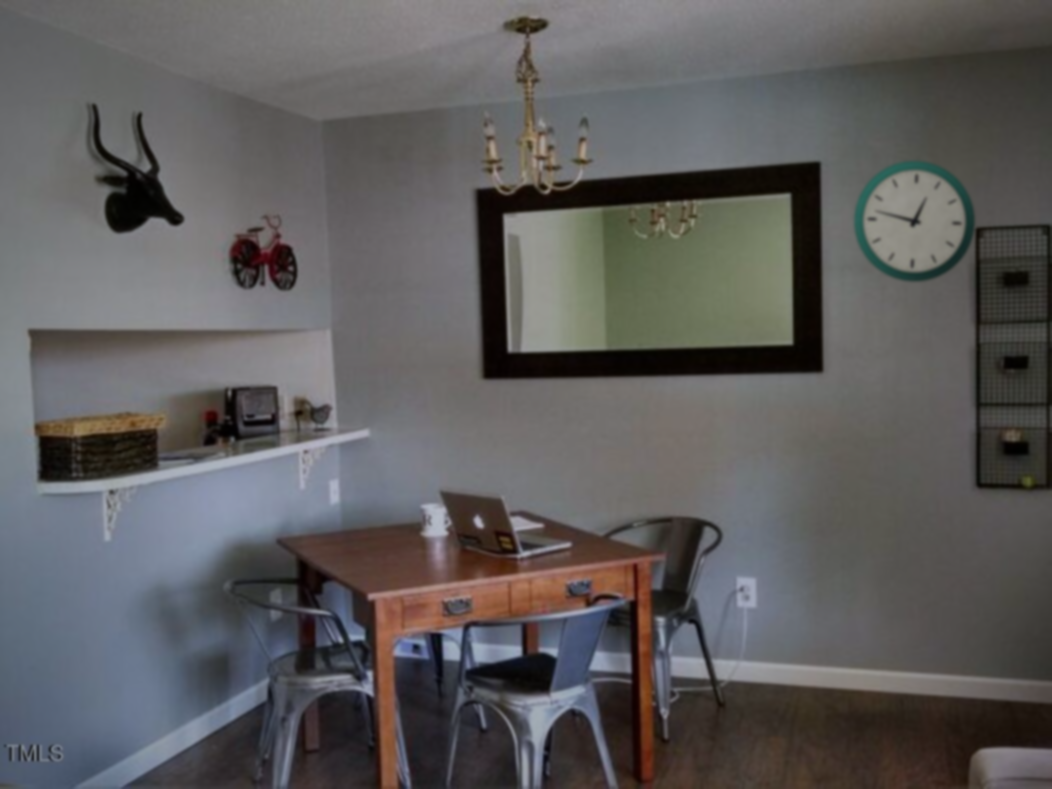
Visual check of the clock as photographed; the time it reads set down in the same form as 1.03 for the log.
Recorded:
12.47
